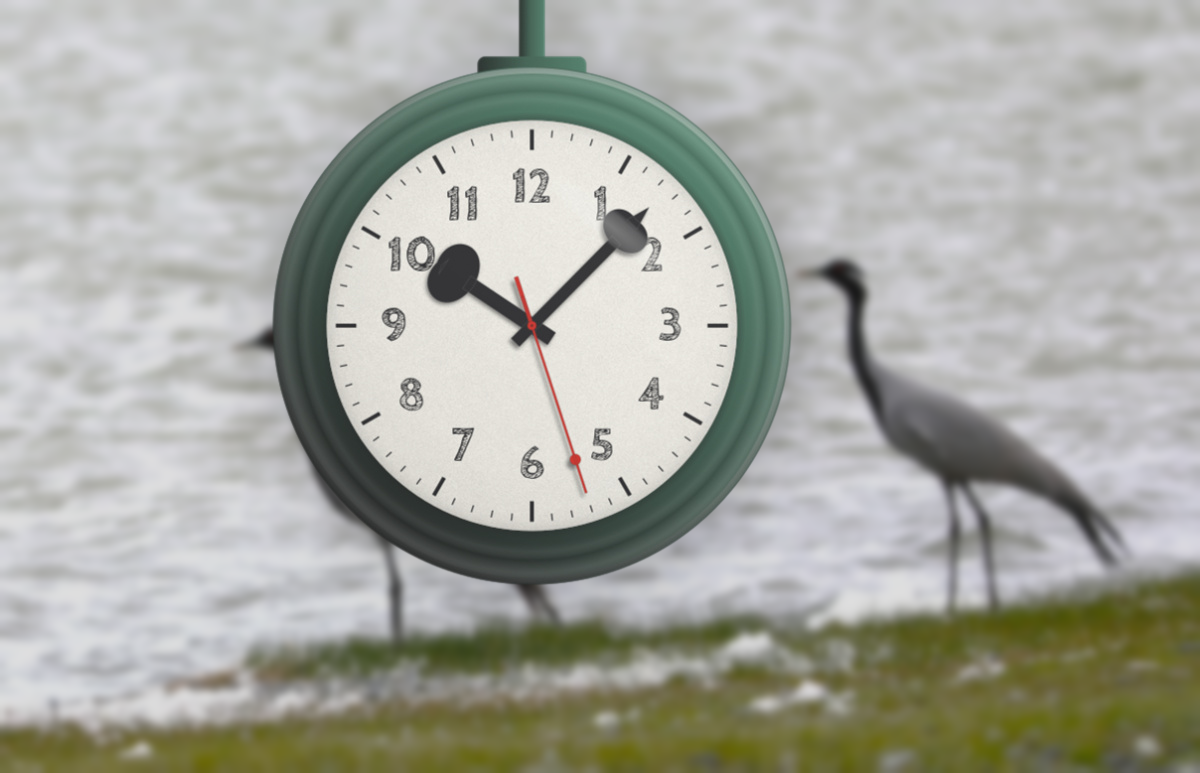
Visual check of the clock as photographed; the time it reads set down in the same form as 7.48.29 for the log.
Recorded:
10.07.27
